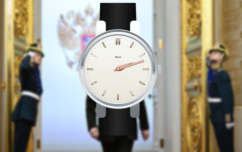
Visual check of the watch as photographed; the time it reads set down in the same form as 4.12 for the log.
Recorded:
2.12
